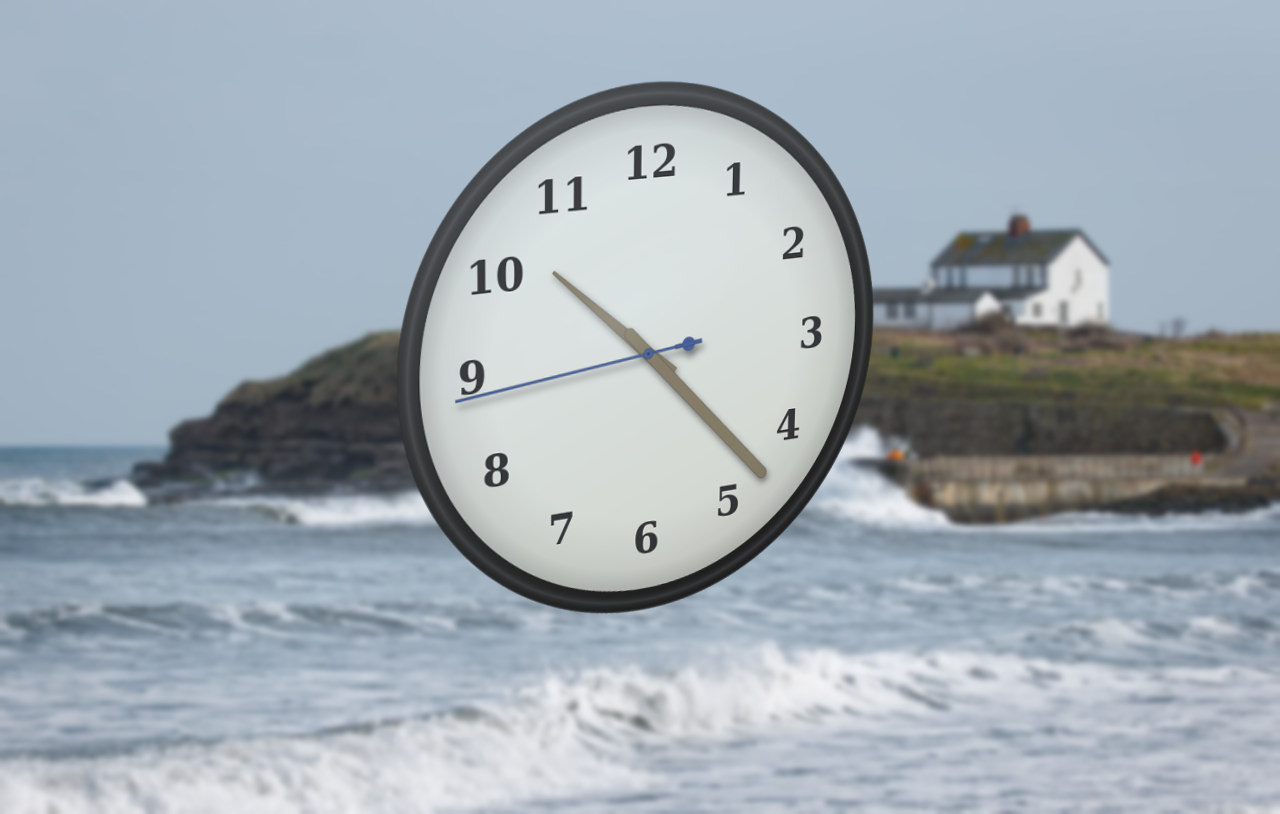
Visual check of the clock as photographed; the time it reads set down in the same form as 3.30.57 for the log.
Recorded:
10.22.44
